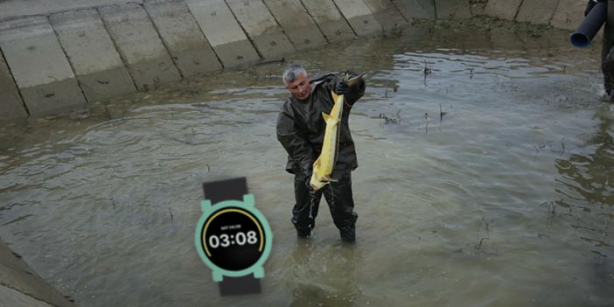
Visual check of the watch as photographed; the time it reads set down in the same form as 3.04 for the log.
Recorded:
3.08
